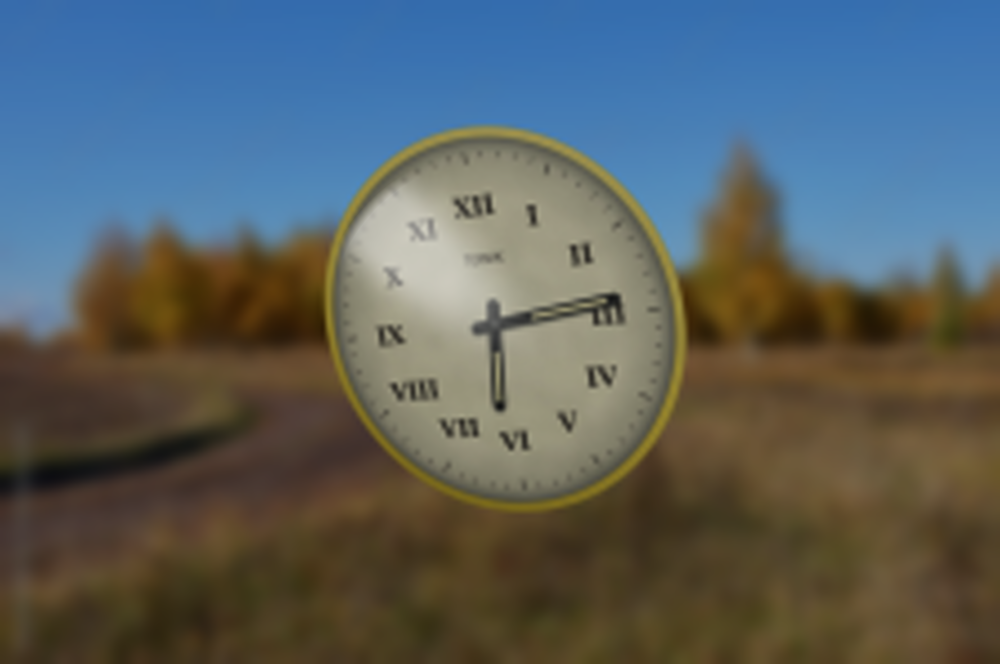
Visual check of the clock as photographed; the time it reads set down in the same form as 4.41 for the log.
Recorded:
6.14
